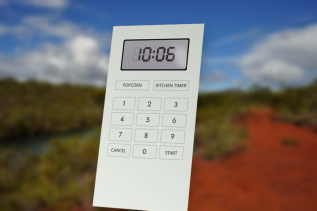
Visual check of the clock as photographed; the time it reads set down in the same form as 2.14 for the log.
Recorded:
10.06
